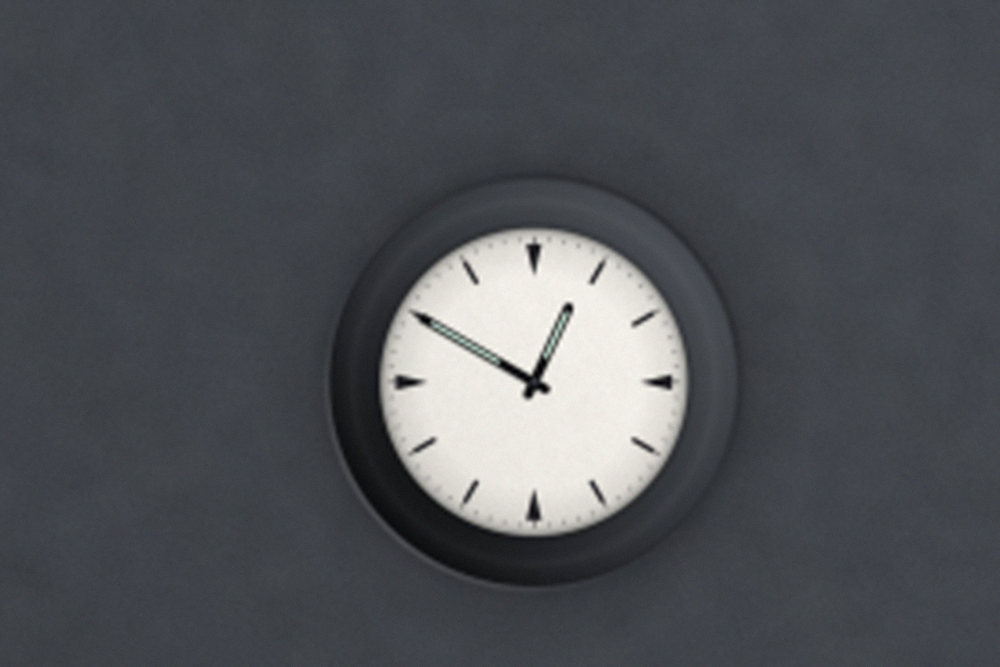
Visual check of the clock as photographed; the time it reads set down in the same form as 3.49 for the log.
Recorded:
12.50
